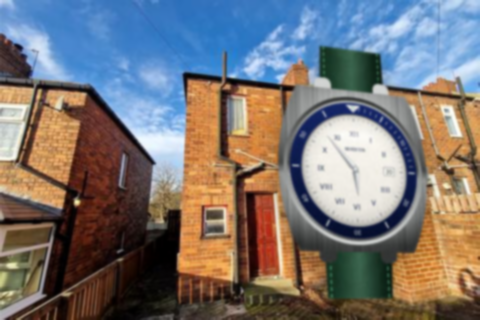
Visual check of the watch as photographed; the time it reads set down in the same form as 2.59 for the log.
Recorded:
5.53
